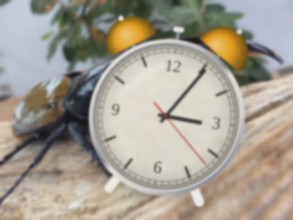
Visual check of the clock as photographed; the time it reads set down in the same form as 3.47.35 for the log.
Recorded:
3.05.22
